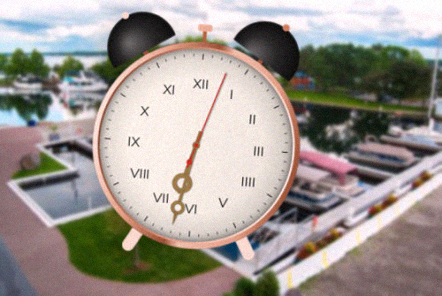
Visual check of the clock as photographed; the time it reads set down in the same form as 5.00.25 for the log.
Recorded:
6.32.03
